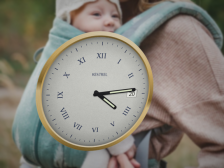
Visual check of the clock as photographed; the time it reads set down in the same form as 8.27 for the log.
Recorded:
4.14
